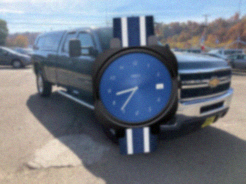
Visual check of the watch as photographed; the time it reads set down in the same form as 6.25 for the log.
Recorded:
8.36
